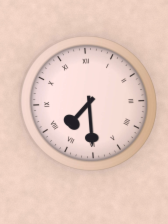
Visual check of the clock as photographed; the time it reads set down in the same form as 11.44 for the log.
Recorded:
7.30
